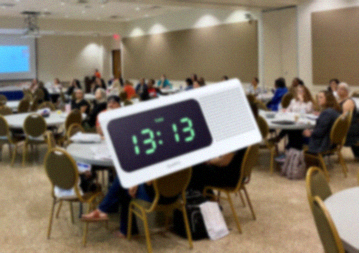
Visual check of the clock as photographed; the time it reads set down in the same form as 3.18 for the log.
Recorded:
13.13
